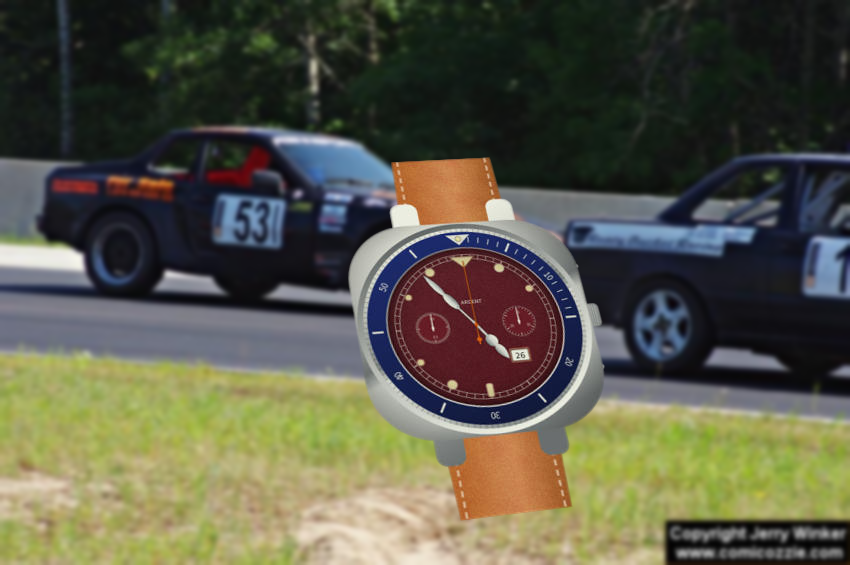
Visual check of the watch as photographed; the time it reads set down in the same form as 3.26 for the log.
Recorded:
4.54
